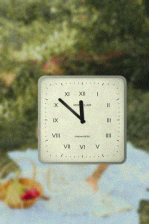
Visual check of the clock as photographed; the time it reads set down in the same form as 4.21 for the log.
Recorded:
11.52
